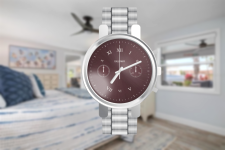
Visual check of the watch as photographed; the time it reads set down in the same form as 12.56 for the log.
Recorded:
7.11
